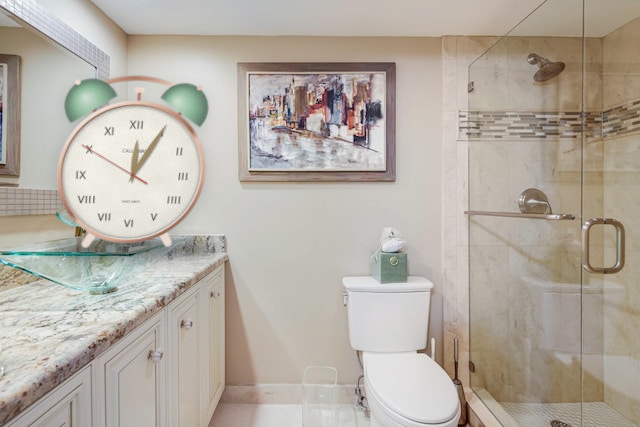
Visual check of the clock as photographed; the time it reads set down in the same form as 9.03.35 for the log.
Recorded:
12.04.50
